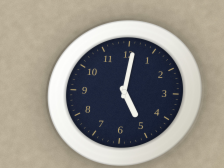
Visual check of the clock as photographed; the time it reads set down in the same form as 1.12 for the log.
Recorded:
5.01
